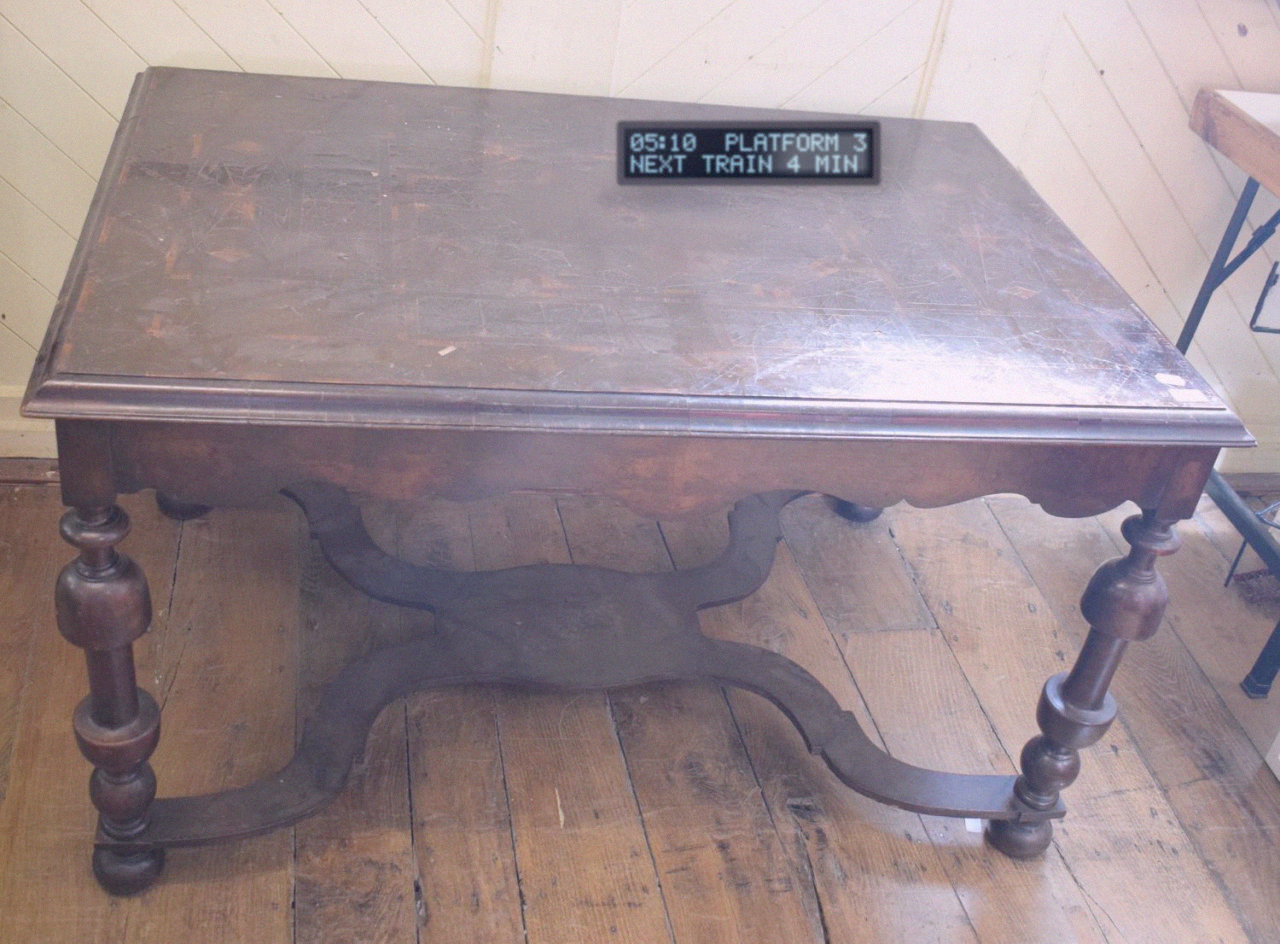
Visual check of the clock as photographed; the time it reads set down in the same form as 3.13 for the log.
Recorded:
5.10
